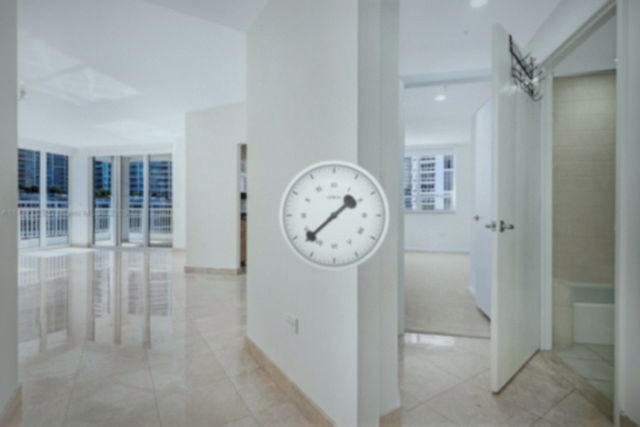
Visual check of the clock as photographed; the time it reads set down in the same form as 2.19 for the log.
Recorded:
1.38
